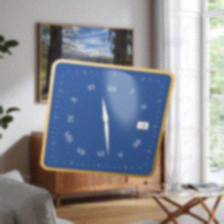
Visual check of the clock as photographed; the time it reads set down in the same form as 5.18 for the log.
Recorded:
11.28
